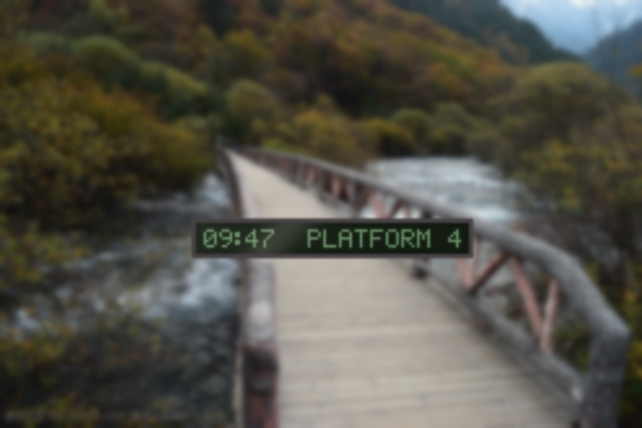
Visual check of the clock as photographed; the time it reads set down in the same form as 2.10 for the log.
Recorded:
9.47
